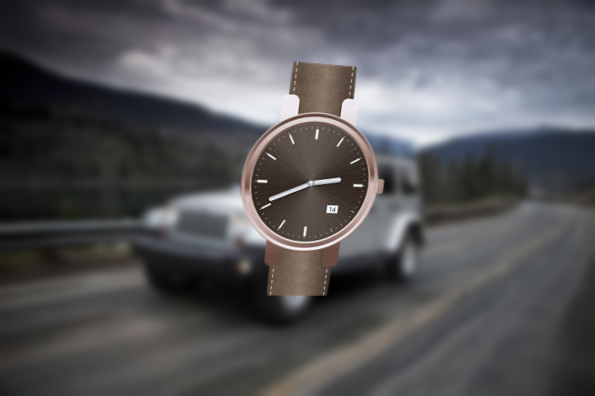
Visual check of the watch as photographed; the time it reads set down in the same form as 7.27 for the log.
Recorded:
2.41
